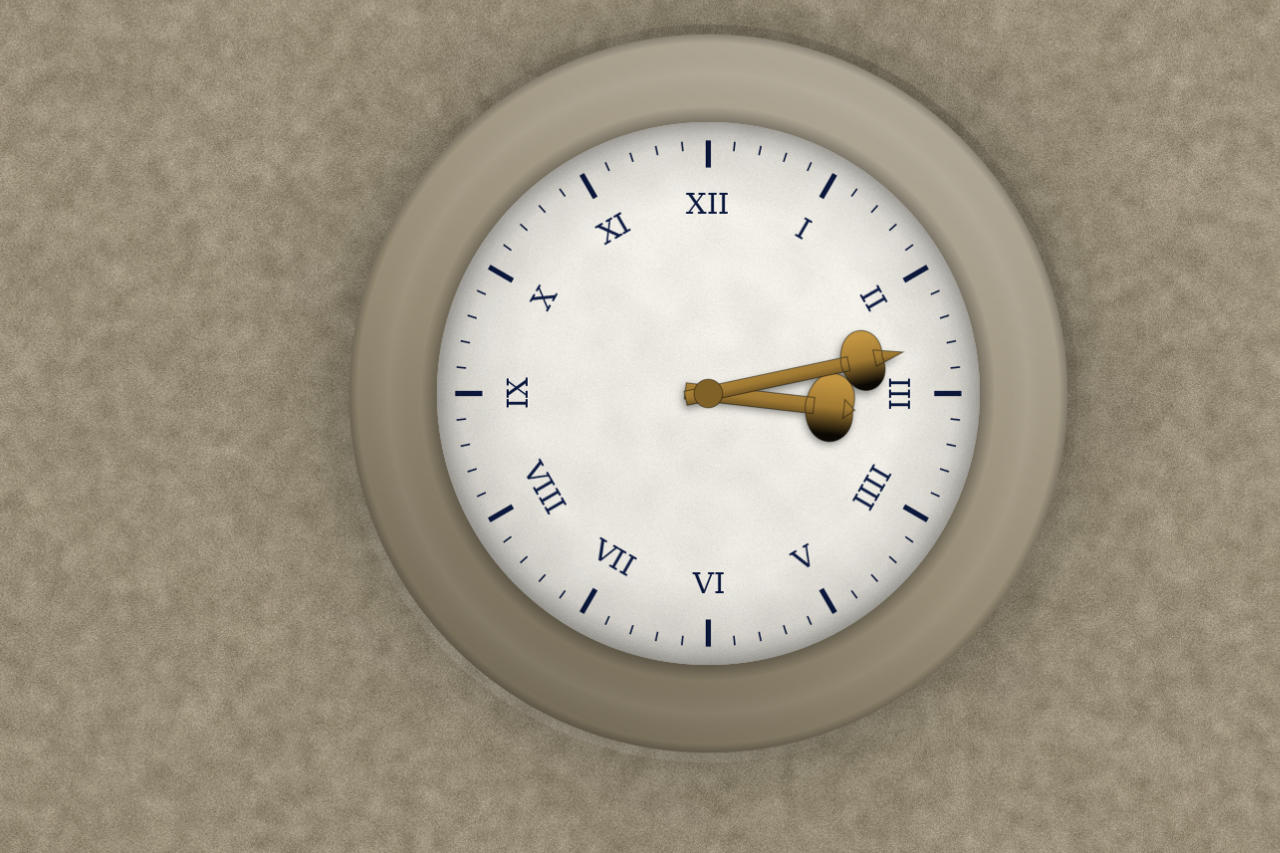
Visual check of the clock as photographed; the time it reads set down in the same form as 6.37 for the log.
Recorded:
3.13
